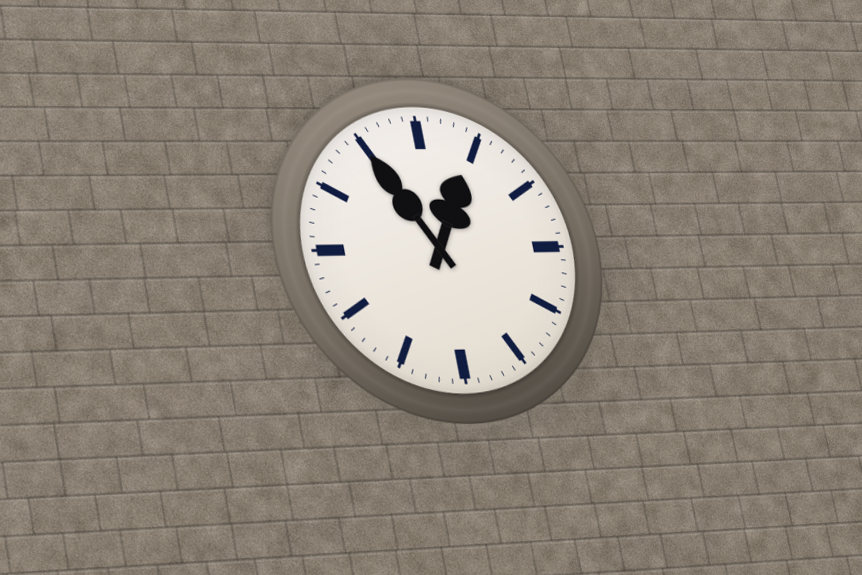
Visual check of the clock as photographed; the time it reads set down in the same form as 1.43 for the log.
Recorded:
12.55
